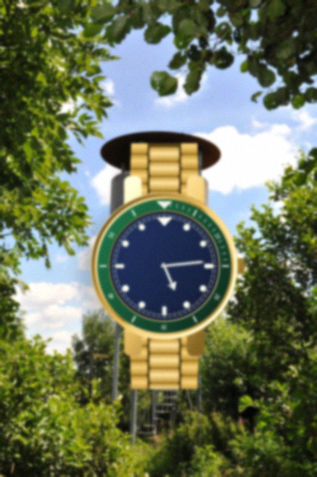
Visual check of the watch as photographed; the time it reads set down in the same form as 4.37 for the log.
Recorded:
5.14
